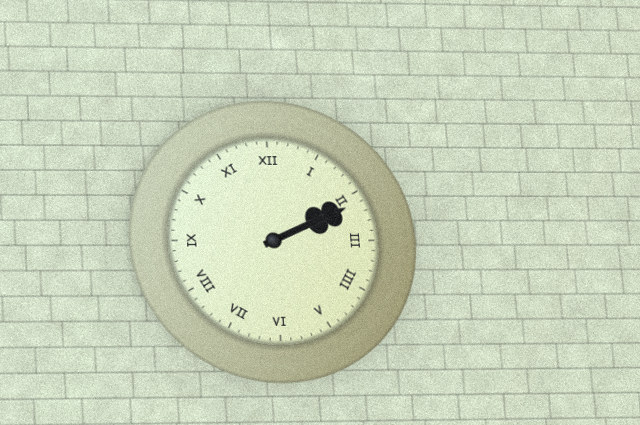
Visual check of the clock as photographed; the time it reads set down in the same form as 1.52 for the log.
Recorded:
2.11
